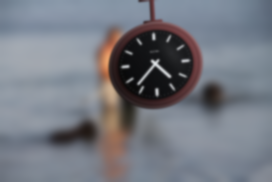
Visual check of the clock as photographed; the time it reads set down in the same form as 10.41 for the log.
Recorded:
4.37
